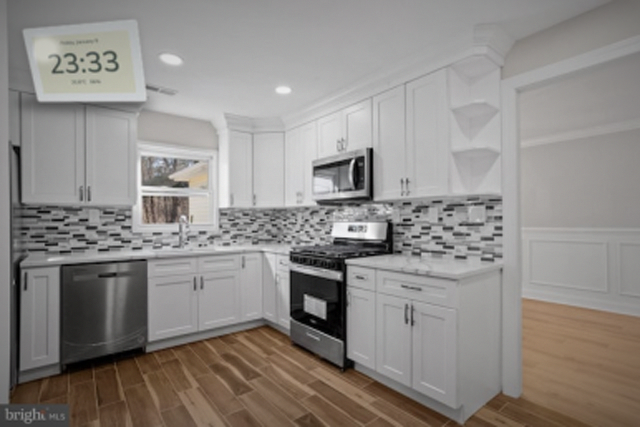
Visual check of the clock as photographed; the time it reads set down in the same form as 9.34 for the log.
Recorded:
23.33
